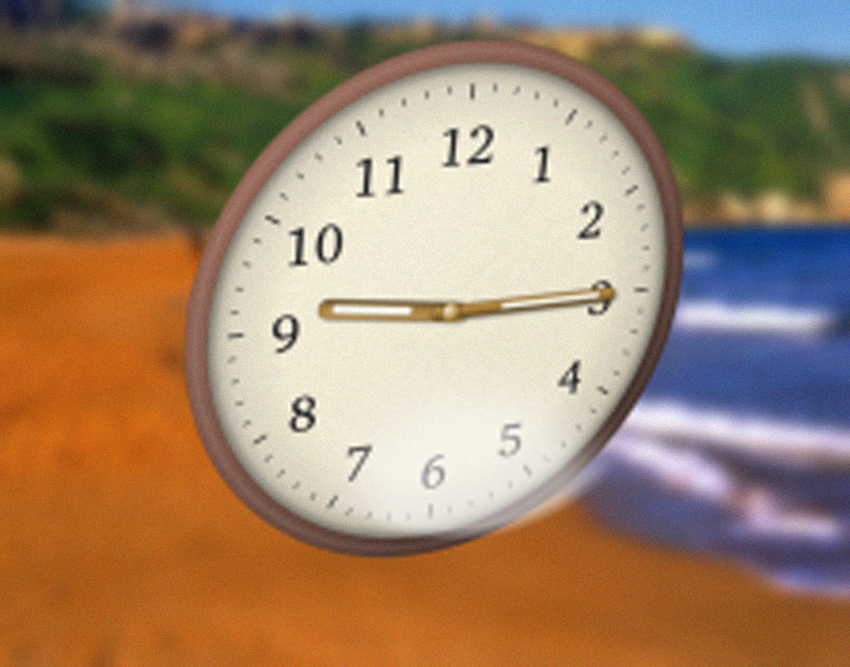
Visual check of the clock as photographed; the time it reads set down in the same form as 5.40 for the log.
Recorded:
9.15
